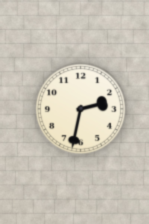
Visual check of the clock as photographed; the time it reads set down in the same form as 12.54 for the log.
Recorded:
2.32
